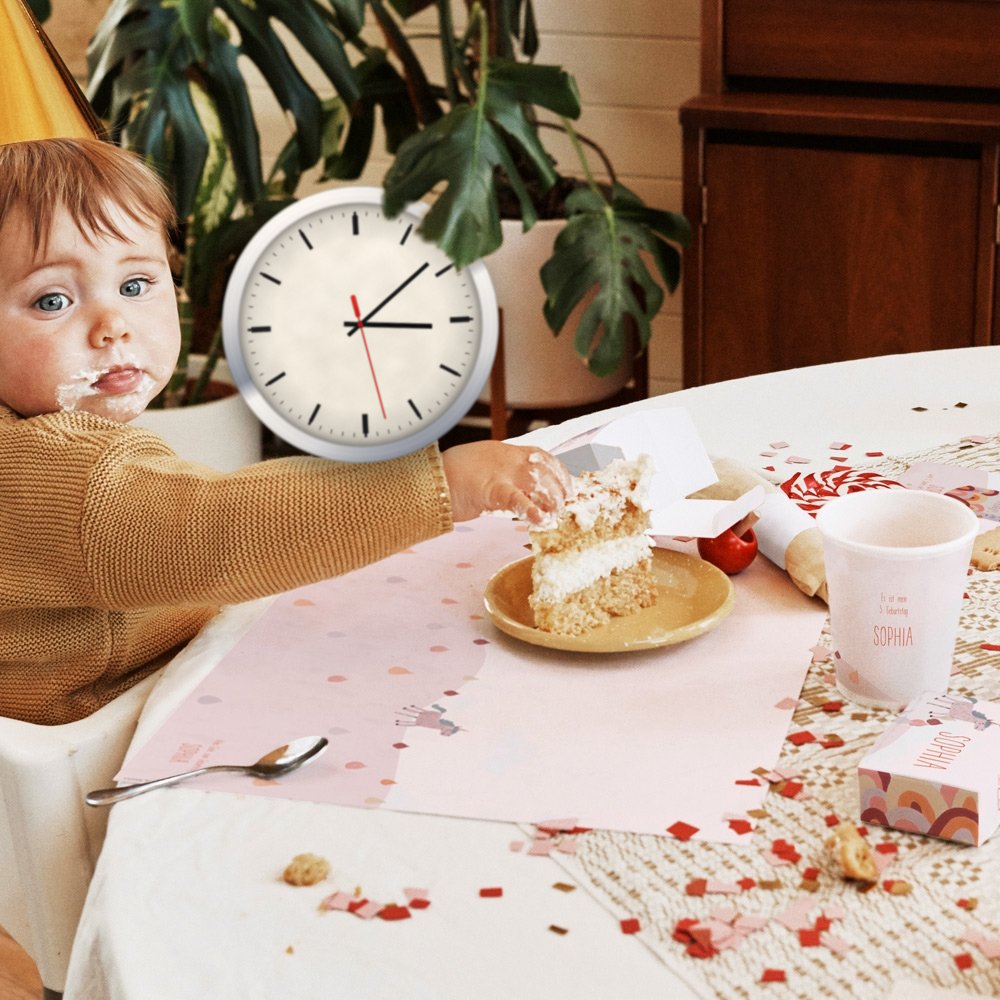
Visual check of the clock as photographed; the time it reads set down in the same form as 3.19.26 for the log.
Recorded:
3.08.28
